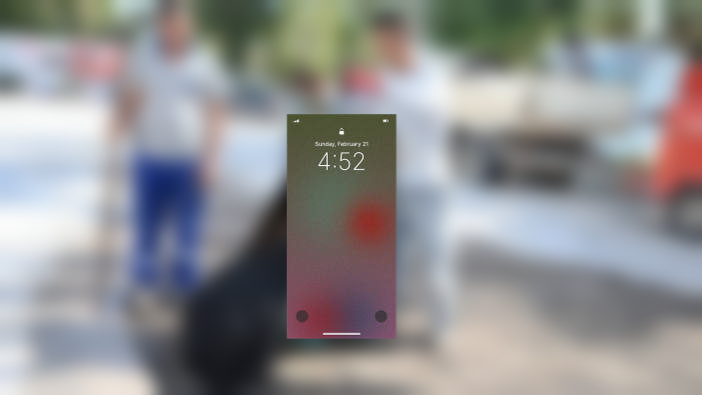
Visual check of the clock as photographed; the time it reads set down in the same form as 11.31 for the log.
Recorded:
4.52
